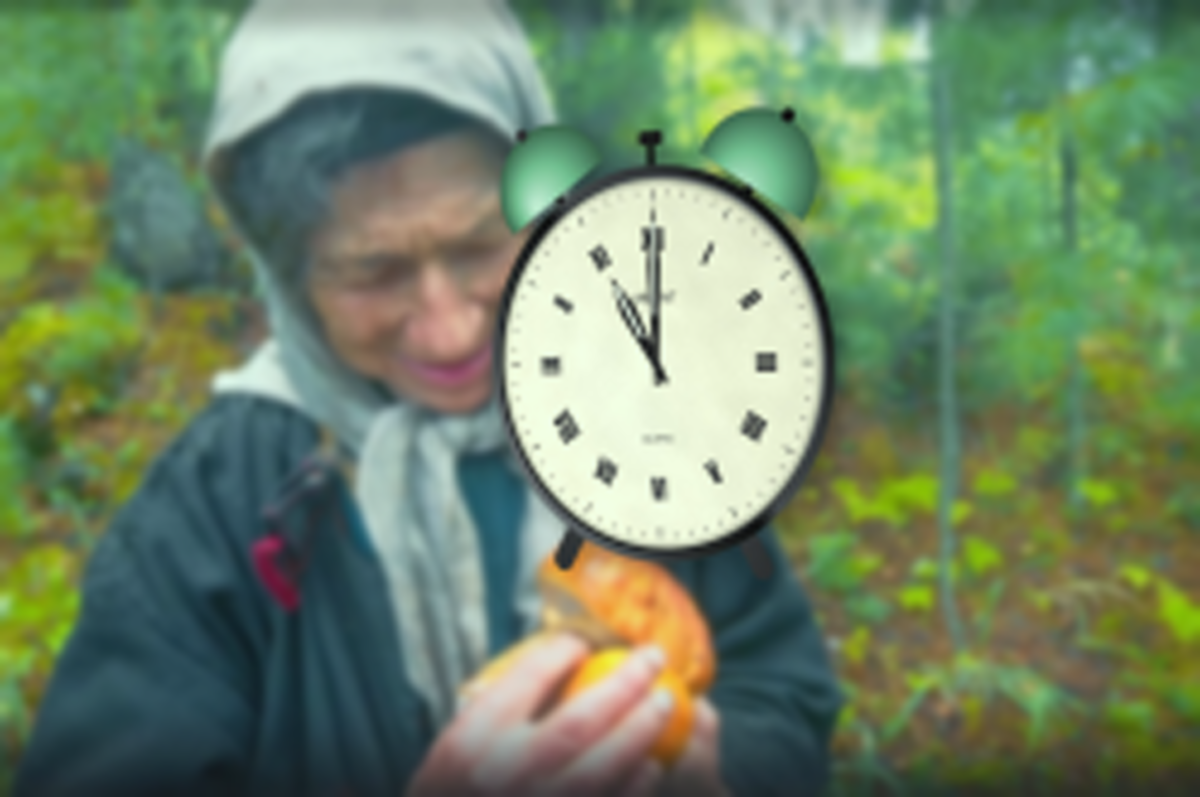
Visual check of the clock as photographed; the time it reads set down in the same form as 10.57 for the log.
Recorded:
11.00
